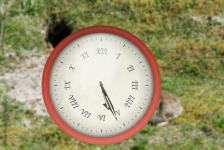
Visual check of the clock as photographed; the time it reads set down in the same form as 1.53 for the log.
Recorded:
5.26
